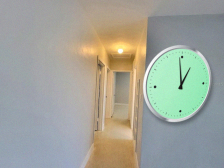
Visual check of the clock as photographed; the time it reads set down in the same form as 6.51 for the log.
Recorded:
12.59
